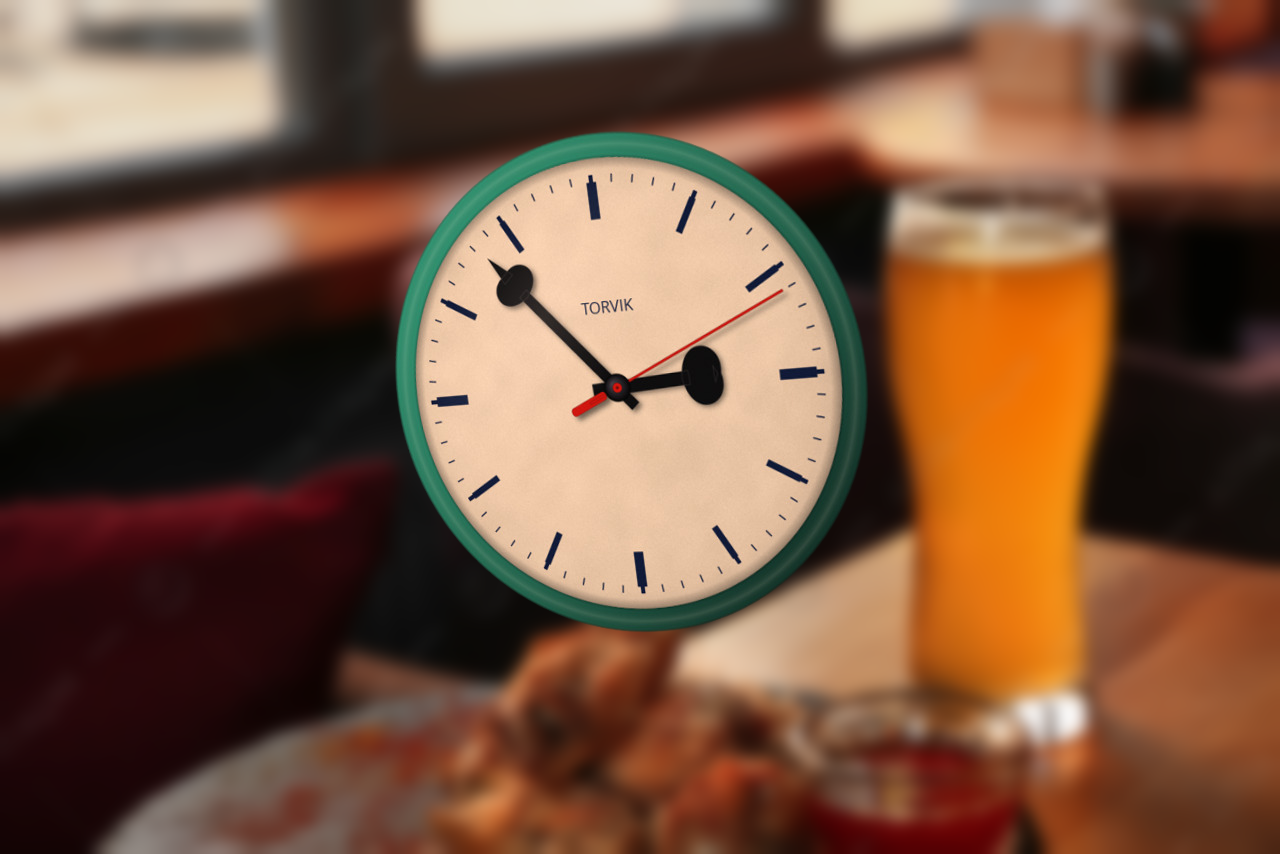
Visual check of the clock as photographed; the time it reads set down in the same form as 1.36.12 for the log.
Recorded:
2.53.11
